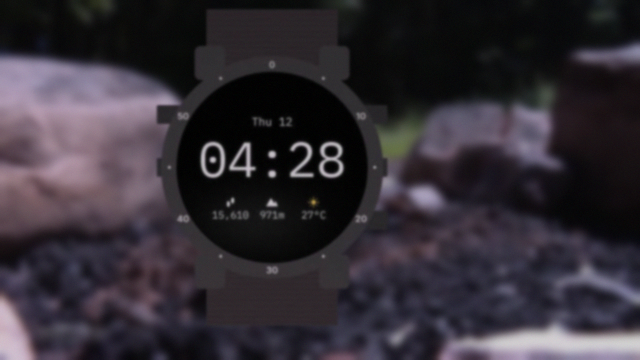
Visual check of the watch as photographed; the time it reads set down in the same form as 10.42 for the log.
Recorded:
4.28
